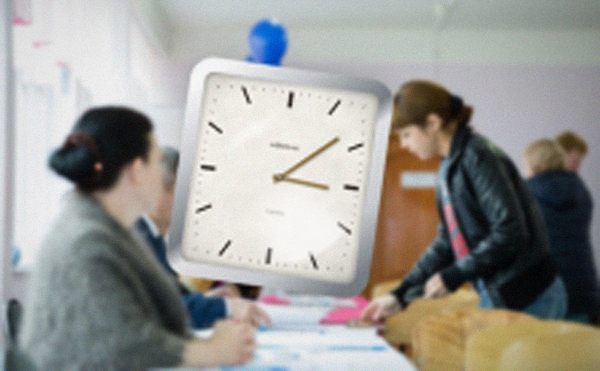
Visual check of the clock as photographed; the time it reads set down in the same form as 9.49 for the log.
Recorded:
3.08
